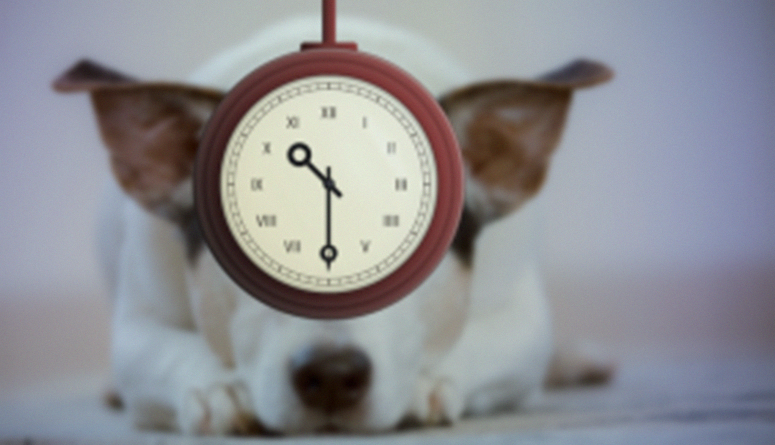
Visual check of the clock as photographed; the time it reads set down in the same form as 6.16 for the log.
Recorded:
10.30
